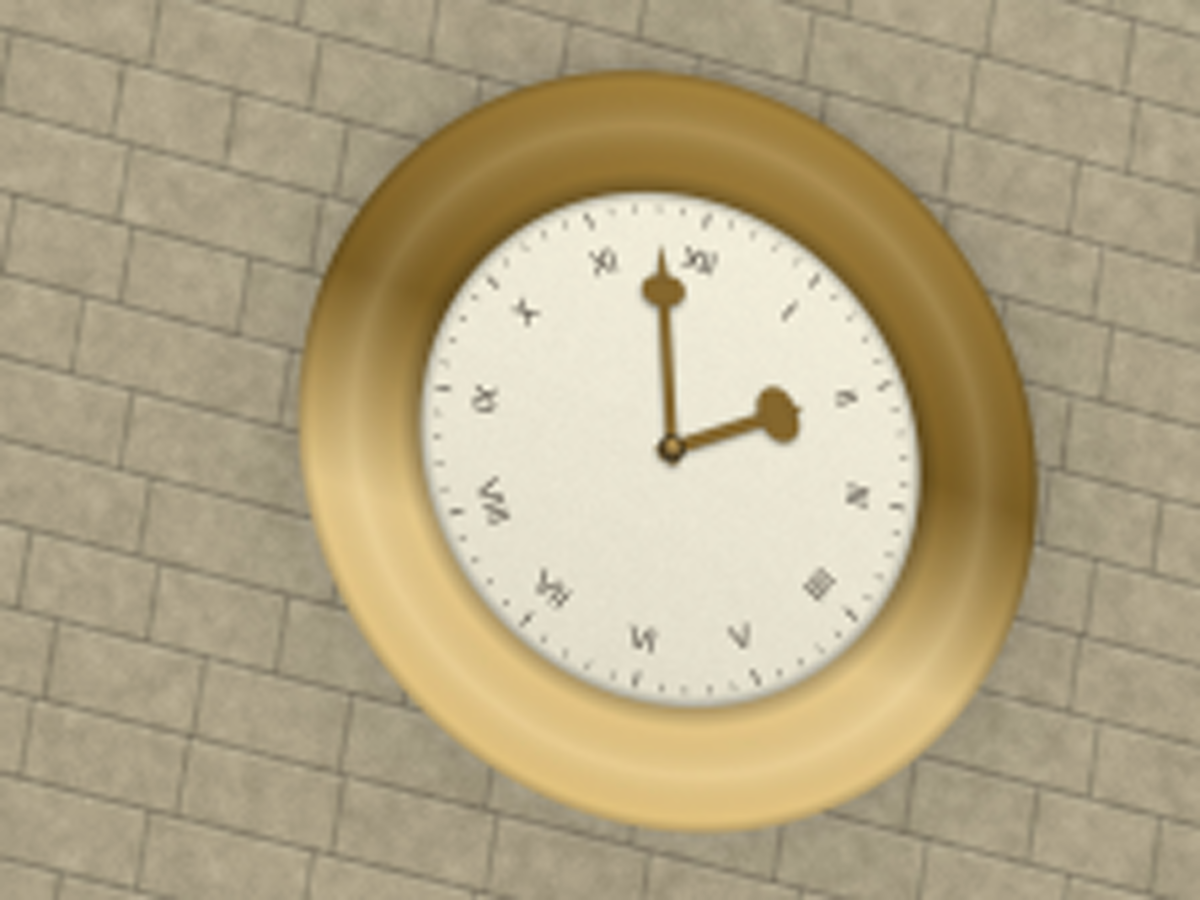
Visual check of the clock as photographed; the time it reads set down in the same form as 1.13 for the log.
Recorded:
1.58
